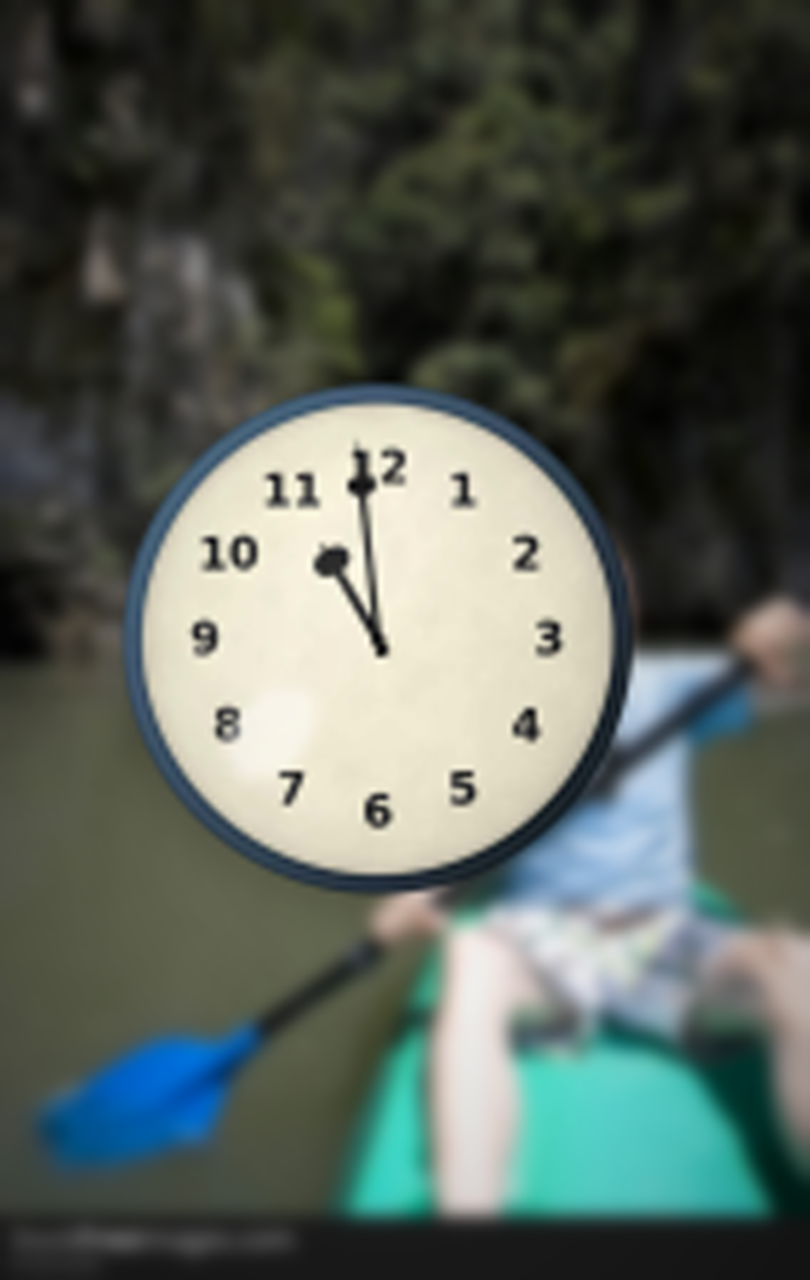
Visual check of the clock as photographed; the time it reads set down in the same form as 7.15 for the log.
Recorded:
10.59
